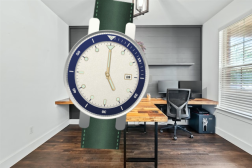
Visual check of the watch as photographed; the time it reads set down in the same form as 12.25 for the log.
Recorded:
5.00
